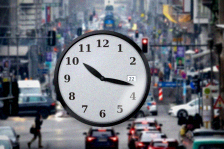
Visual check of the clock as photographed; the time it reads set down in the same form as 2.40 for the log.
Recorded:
10.17
